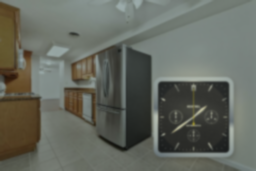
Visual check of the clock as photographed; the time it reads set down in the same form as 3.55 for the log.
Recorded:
1.39
